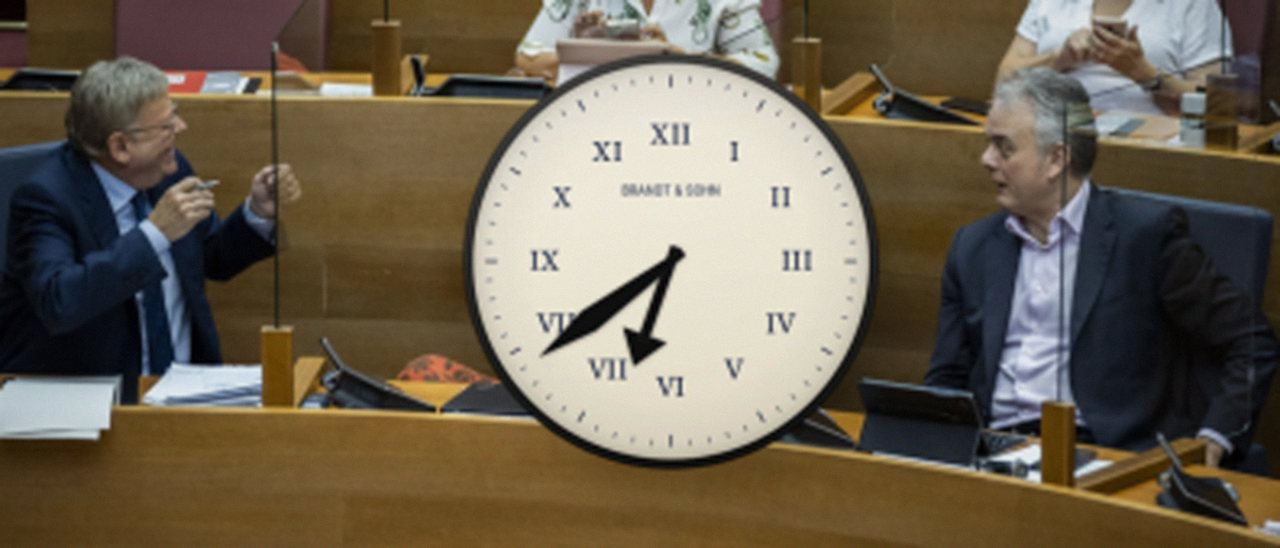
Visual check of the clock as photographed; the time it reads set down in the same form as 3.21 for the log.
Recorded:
6.39
